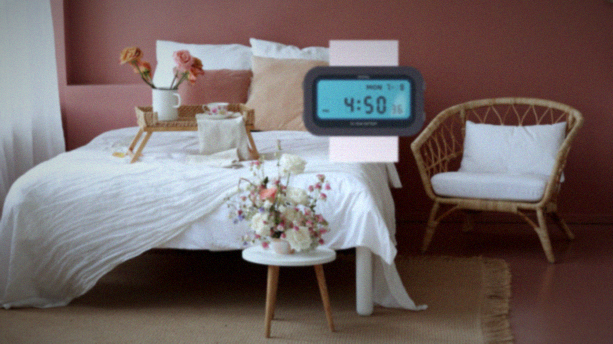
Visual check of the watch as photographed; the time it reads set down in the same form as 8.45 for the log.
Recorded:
4.50
